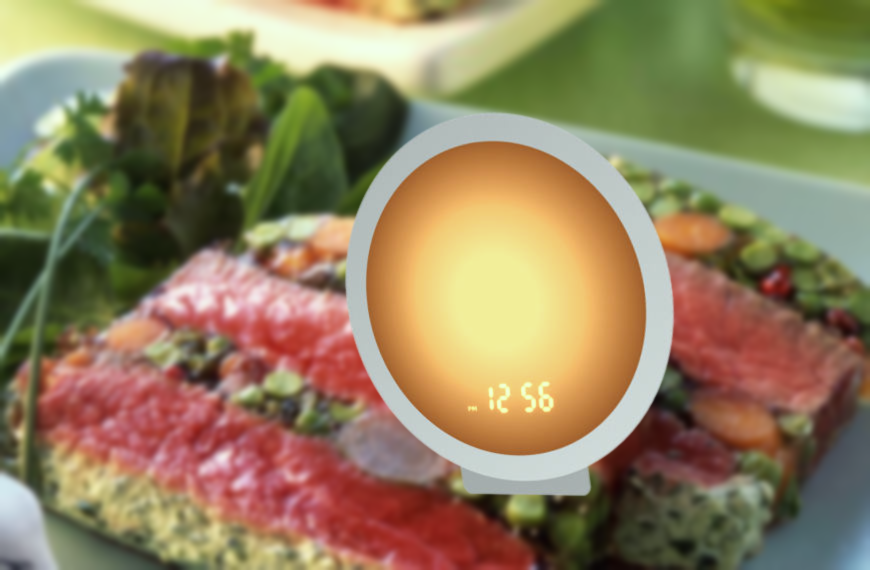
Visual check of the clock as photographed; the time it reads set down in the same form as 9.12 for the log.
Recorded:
12.56
